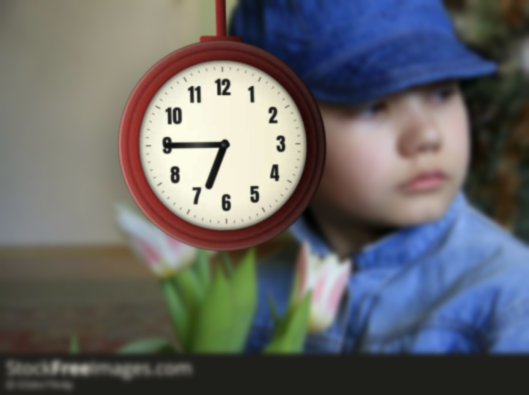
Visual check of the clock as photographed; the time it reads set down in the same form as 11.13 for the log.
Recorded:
6.45
